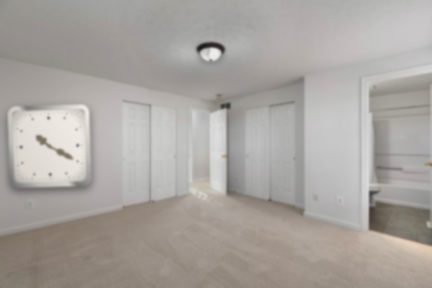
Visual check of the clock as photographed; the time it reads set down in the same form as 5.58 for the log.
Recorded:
10.20
